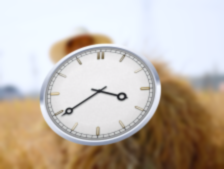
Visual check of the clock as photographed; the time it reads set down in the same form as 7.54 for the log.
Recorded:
3.39
